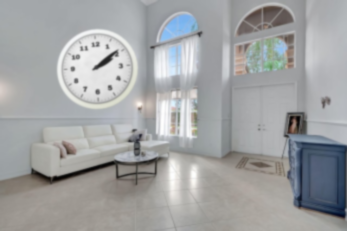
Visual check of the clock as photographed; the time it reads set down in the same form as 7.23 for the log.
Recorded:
2.09
